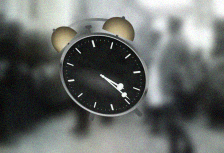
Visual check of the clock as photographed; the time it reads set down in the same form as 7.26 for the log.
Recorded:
4.24
